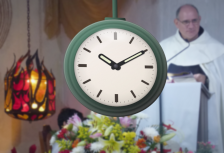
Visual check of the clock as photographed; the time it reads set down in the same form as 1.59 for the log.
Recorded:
10.10
